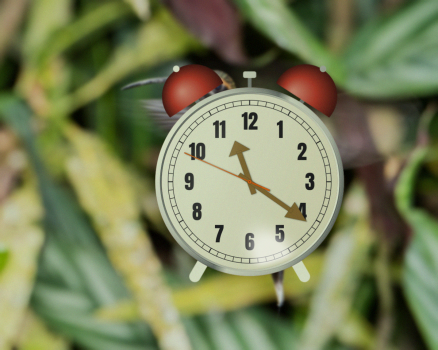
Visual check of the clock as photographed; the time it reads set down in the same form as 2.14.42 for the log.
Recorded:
11.20.49
